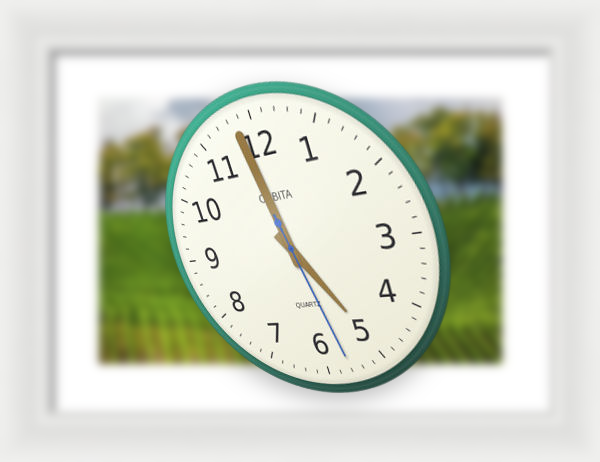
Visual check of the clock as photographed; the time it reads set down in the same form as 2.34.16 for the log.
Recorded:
4.58.28
